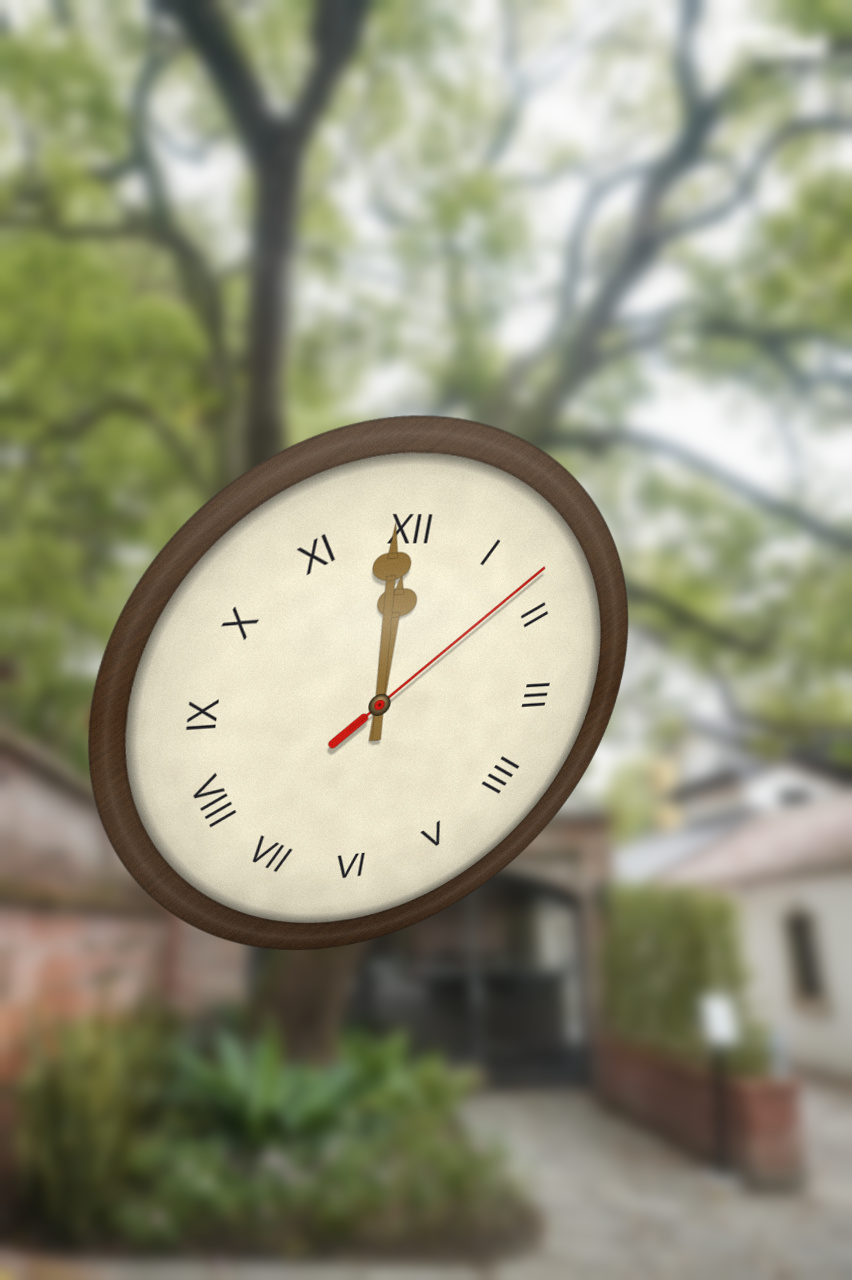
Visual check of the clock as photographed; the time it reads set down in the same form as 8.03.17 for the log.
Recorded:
11.59.08
